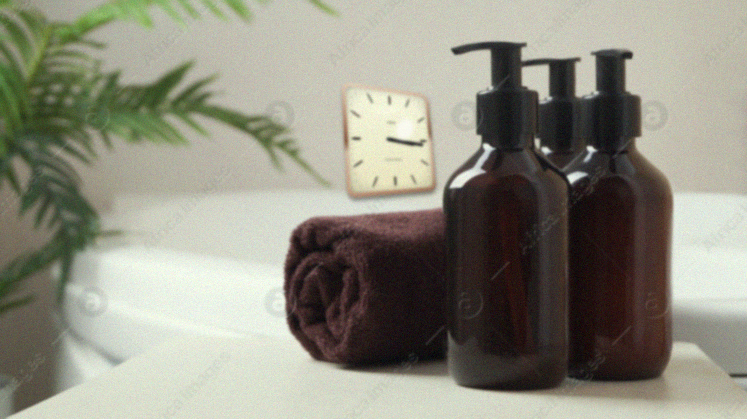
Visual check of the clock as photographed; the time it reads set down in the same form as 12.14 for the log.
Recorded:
3.16
